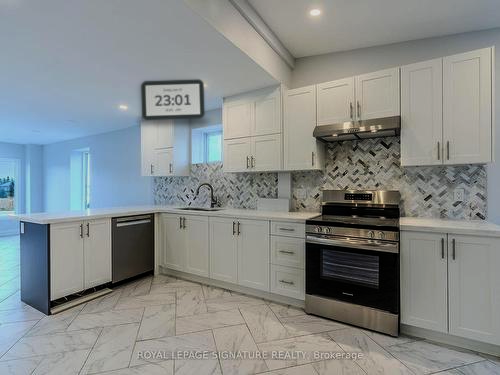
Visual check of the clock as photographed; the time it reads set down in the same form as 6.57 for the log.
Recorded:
23.01
